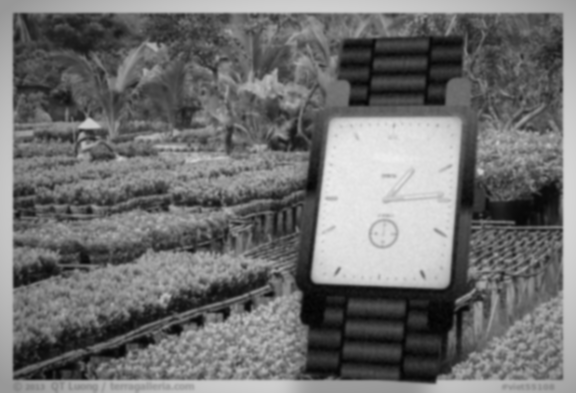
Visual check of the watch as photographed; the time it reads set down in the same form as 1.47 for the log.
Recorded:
1.14
